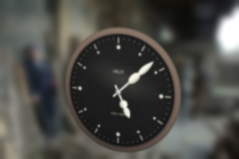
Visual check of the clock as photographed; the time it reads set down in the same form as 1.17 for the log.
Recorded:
5.08
